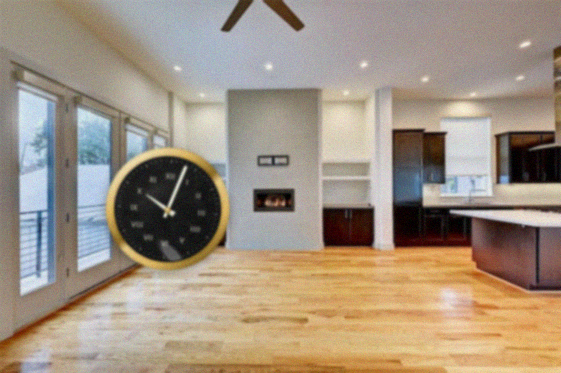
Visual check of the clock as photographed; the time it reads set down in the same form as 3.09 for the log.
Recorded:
10.03
